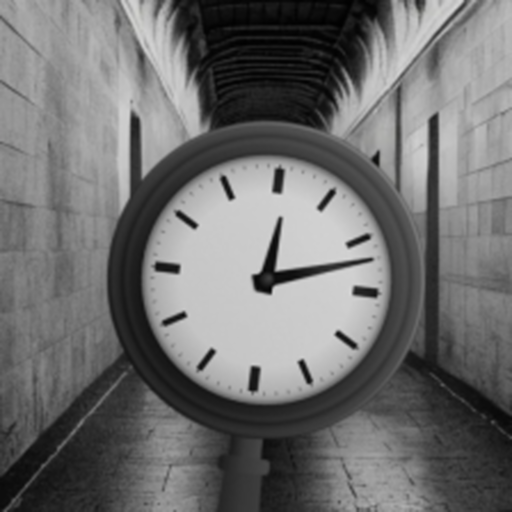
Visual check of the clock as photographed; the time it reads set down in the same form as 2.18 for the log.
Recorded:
12.12
